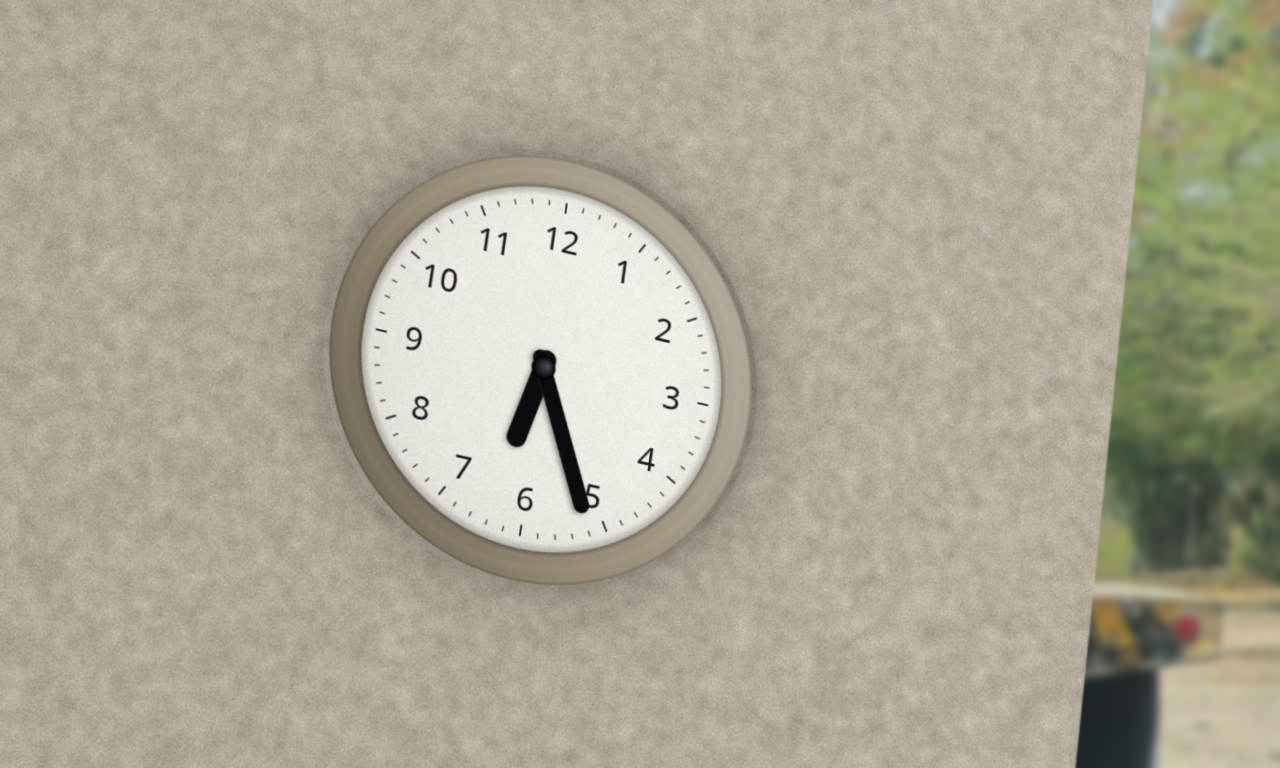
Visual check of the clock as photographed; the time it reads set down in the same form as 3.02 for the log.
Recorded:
6.26
